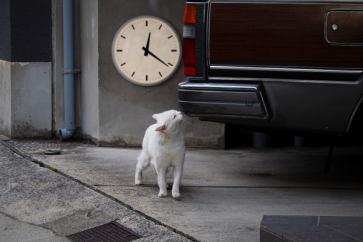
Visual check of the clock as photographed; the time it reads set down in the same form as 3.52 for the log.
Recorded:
12.21
